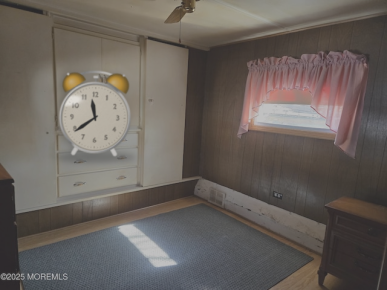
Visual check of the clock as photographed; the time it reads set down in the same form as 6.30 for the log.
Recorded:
11.39
